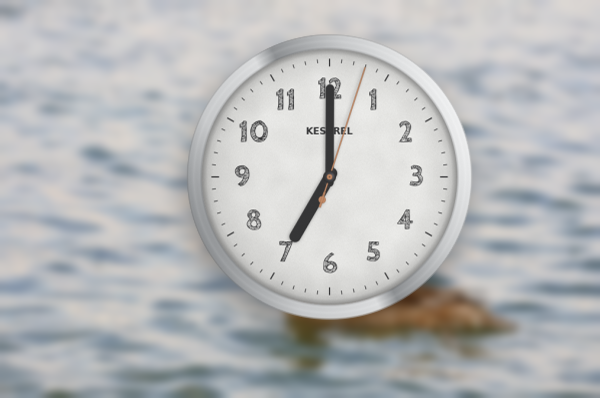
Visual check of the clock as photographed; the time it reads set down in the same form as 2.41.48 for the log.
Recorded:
7.00.03
